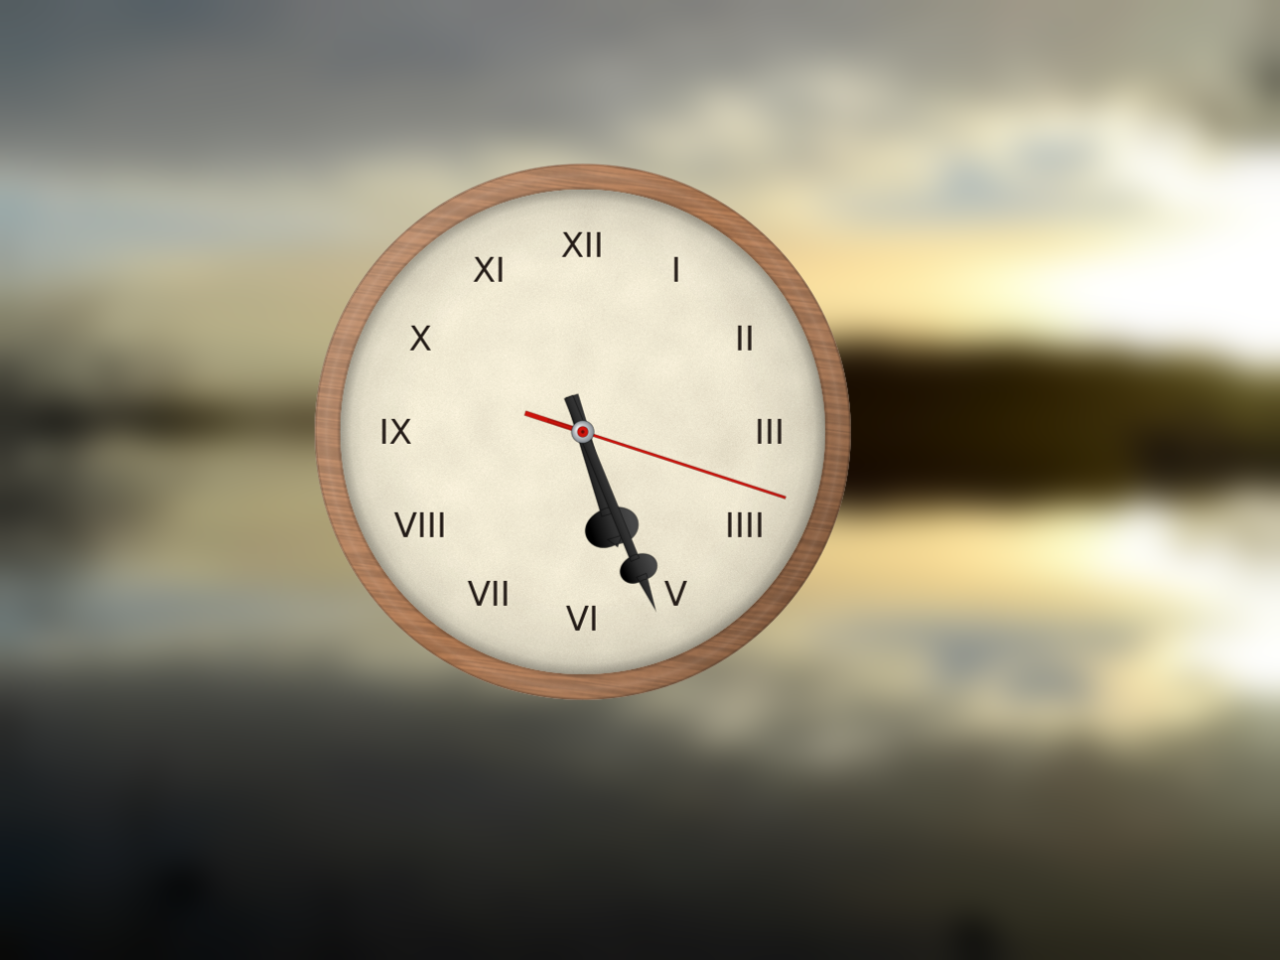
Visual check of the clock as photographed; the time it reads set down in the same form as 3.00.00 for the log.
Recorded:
5.26.18
